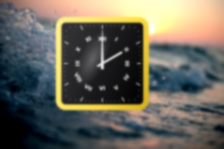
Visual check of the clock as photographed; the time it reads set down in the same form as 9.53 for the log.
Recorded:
2.00
